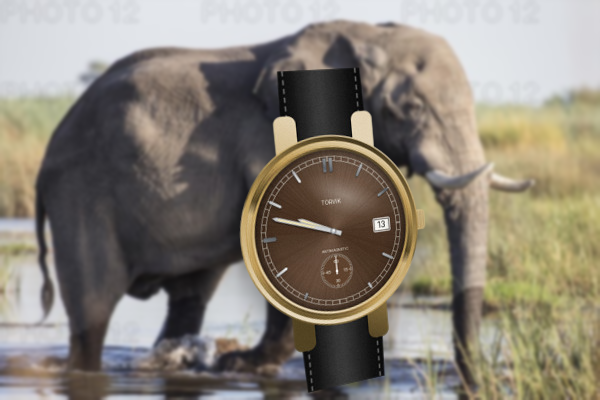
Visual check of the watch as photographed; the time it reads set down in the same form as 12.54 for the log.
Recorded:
9.48
